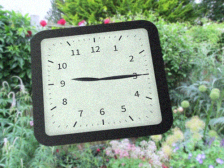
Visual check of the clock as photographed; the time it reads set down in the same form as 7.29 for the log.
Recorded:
9.15
